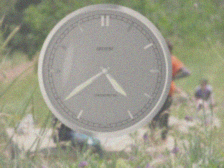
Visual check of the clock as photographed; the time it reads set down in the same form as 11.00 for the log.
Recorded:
4.39
